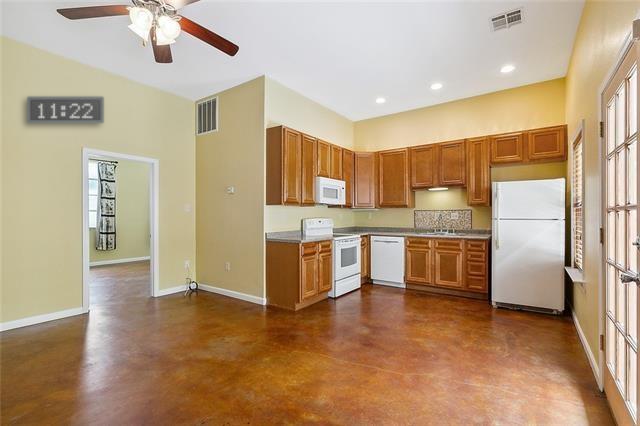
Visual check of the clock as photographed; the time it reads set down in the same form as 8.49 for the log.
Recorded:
11.22
